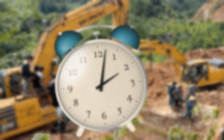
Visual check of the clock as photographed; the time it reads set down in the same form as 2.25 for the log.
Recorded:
2.02
